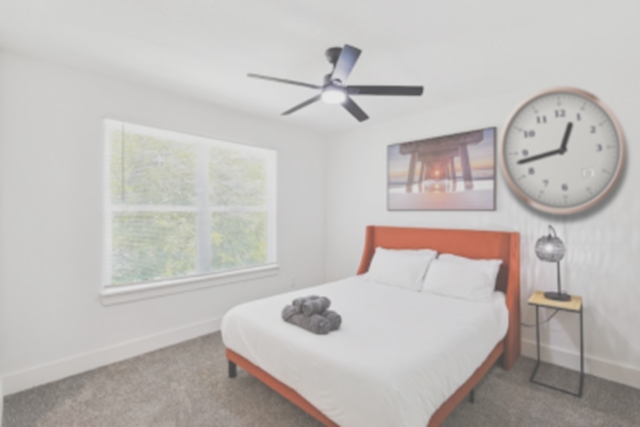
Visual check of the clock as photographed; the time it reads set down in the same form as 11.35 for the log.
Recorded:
12.43
